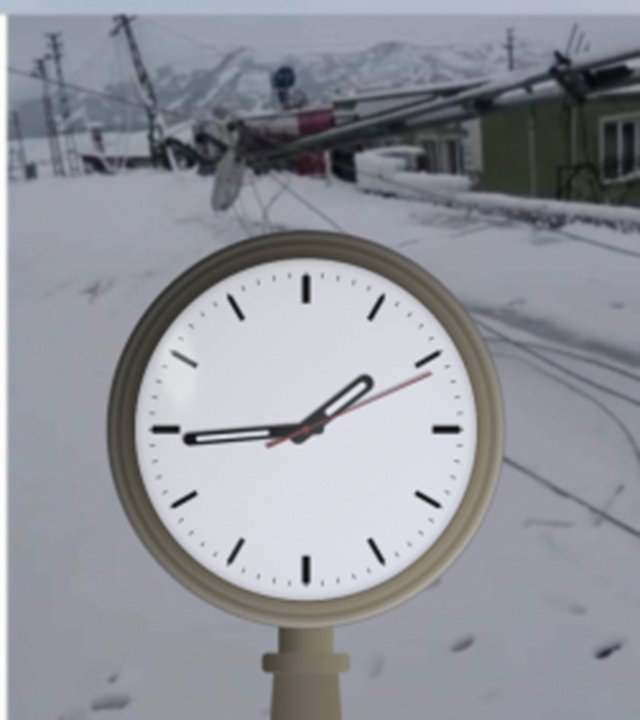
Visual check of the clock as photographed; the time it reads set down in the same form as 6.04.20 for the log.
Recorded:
1.44.11
